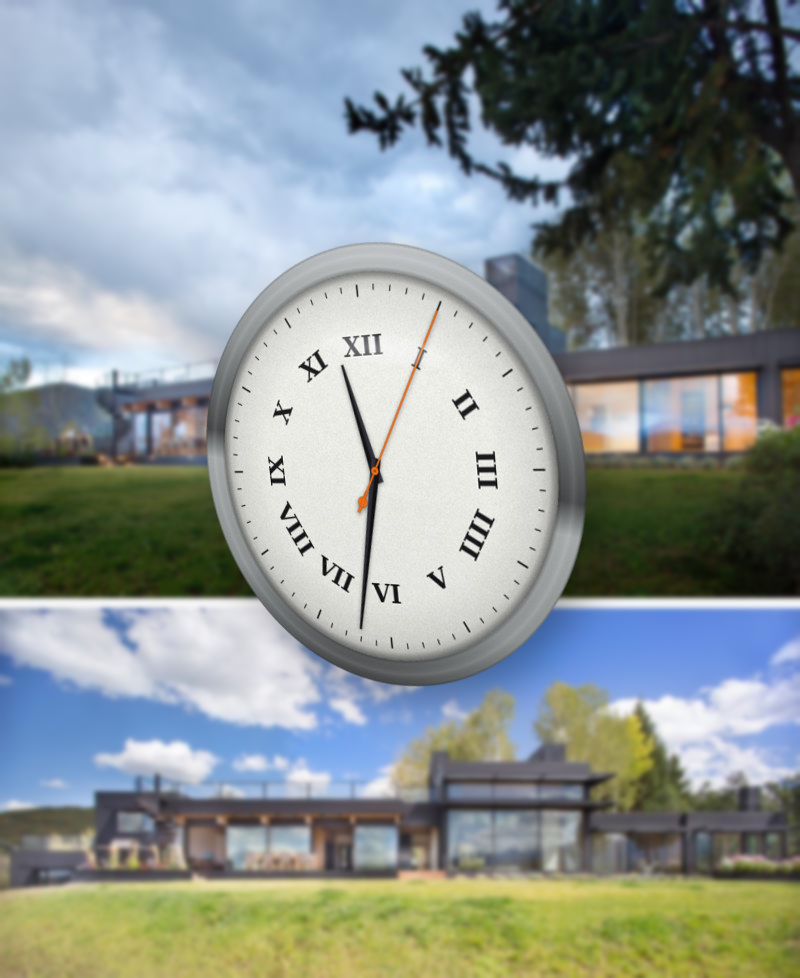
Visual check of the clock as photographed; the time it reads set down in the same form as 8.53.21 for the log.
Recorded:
11.32.05
